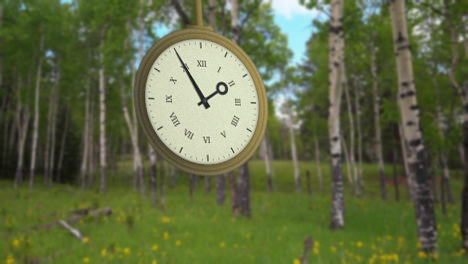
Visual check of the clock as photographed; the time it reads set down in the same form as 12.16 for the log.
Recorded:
1.55
